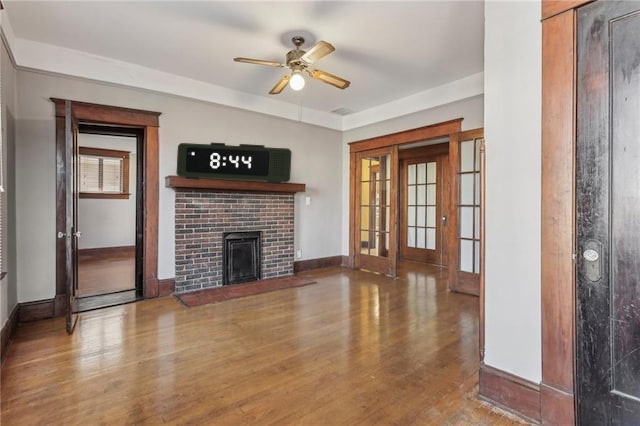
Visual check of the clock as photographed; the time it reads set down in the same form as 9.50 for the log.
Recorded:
8.44
